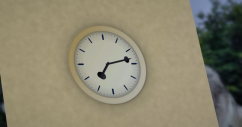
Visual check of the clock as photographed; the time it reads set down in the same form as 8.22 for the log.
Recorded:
7.13
